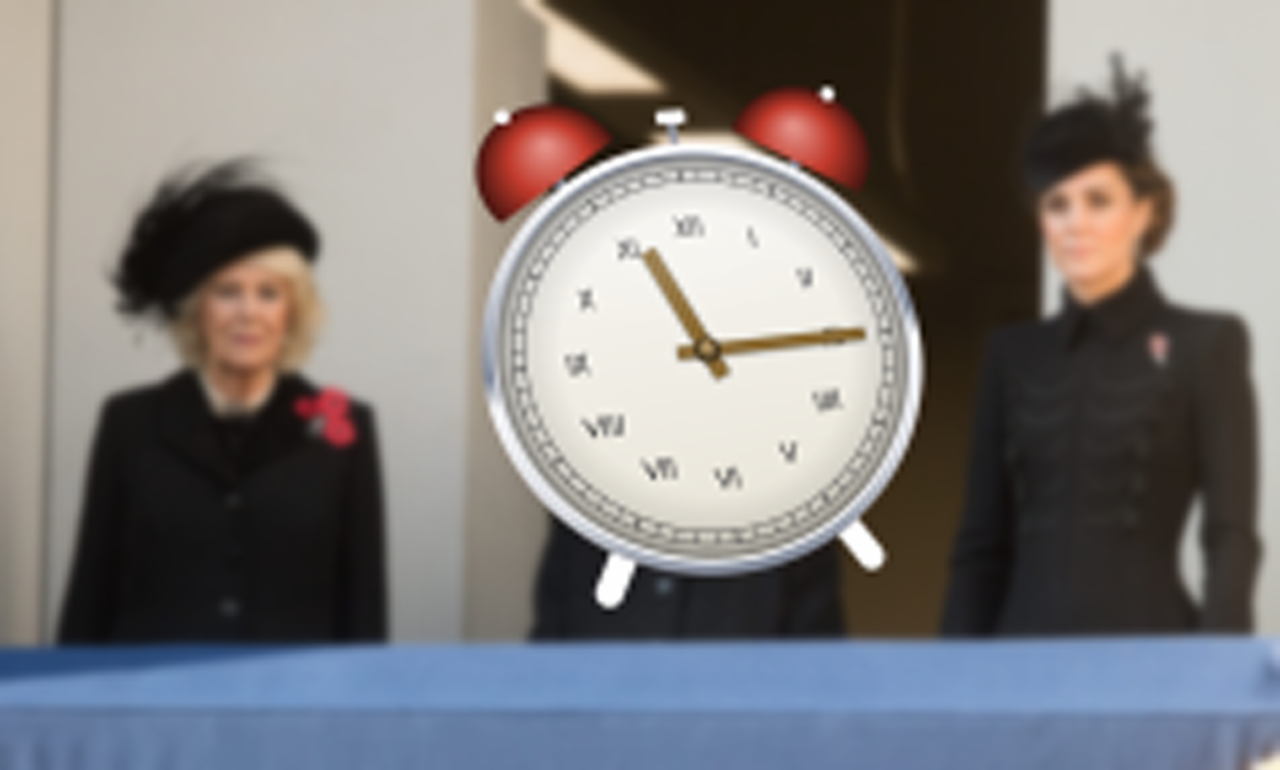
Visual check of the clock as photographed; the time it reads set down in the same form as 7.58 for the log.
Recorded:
11.15
